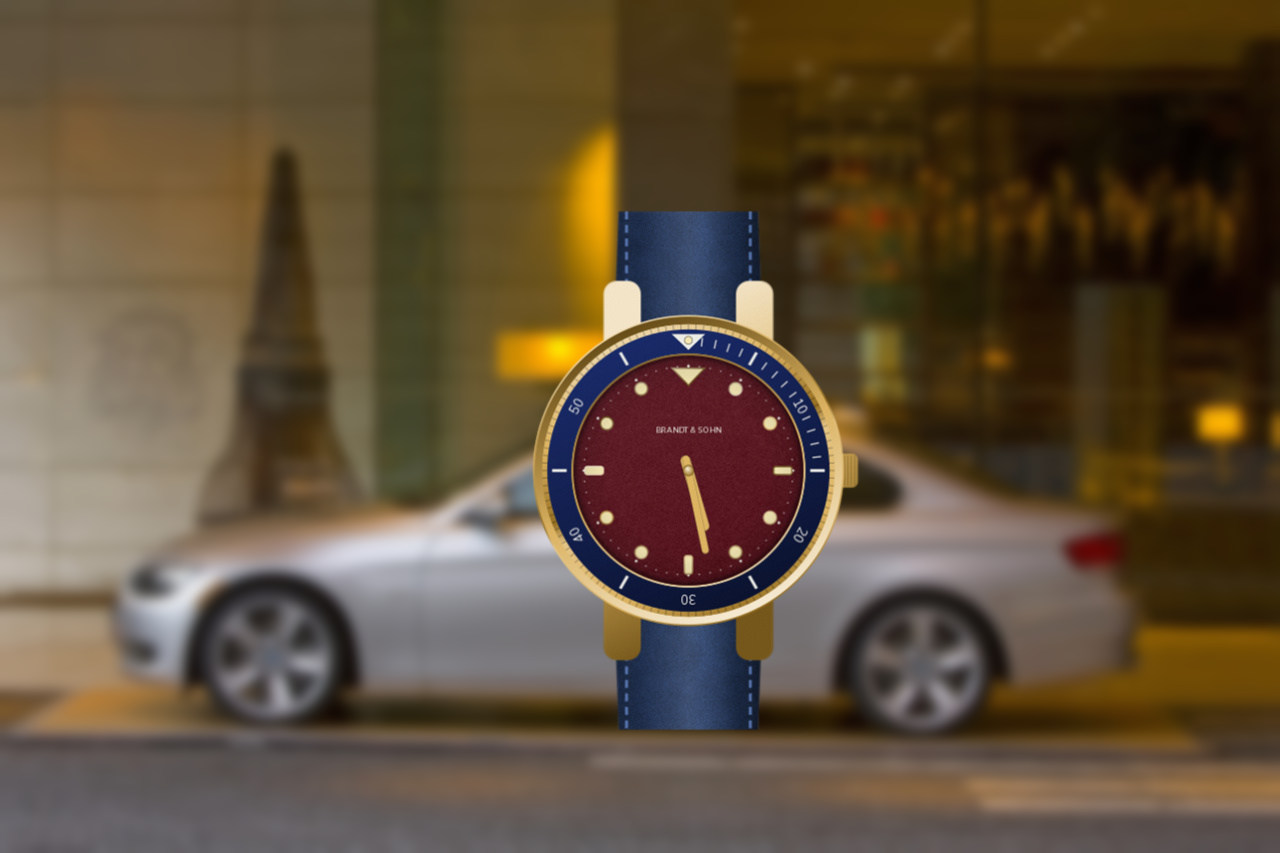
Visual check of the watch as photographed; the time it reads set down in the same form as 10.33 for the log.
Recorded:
5.28
